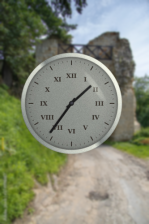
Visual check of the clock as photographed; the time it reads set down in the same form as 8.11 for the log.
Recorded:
1.36
